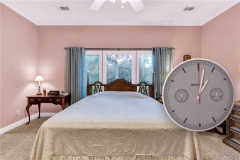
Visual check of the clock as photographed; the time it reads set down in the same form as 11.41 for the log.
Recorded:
1.02
